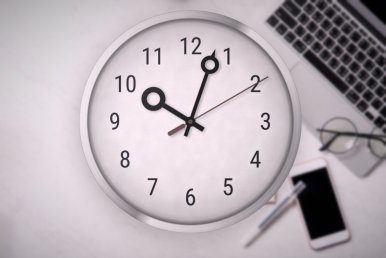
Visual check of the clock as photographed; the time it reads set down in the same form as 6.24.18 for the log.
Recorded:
10.03.10
